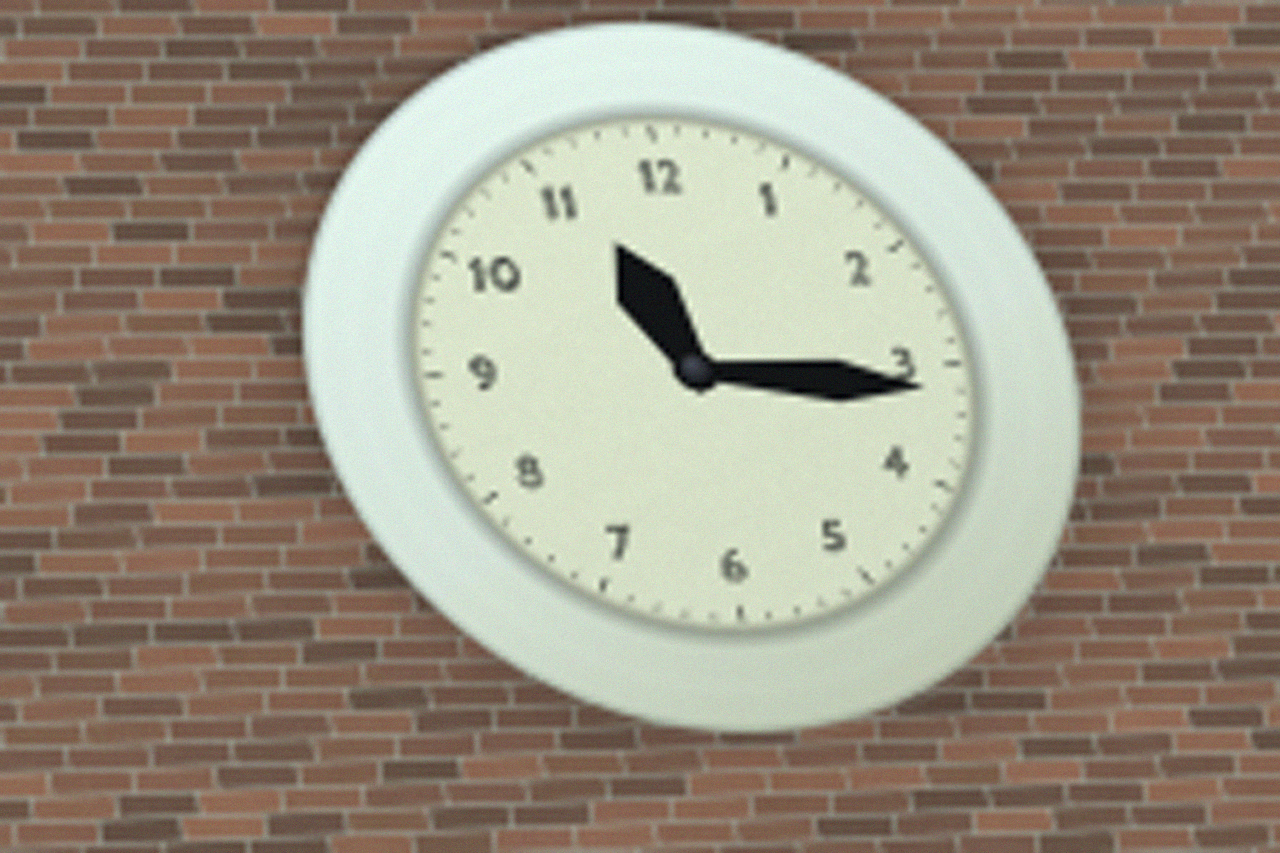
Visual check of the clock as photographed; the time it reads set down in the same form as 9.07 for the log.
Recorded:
11.16
